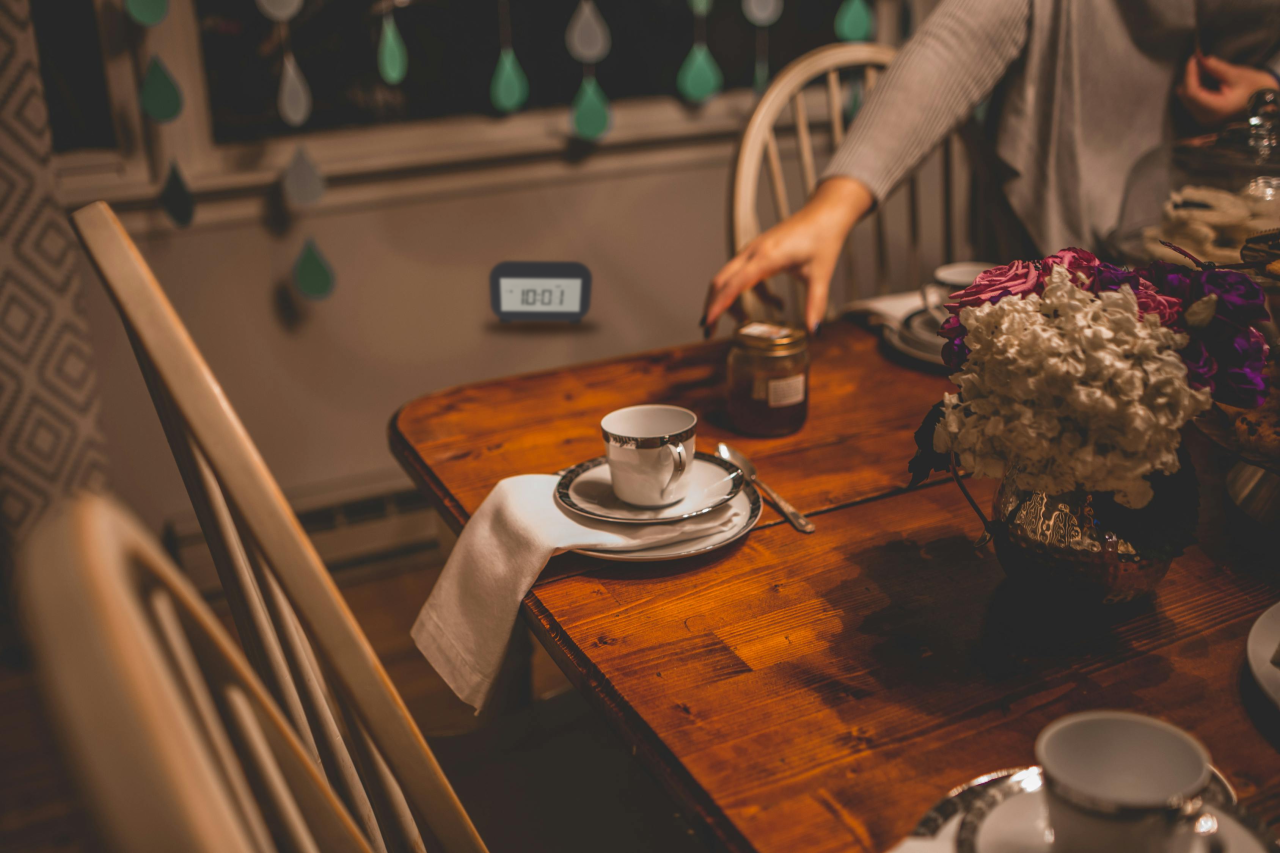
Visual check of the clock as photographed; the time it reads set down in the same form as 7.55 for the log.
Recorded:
10.01
